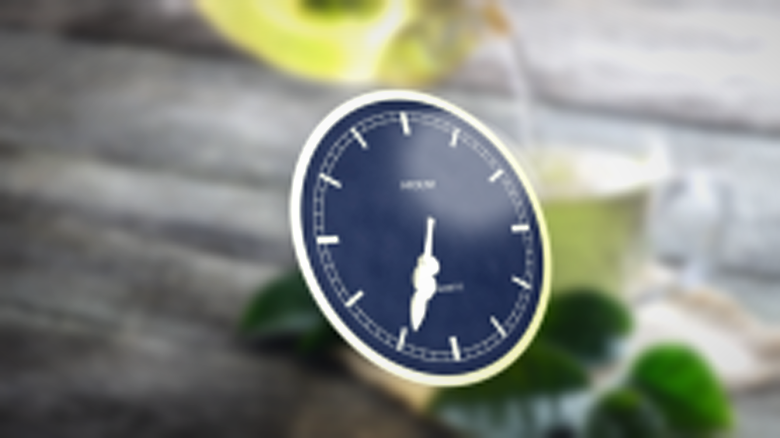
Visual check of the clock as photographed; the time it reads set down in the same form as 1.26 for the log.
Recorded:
6.34
